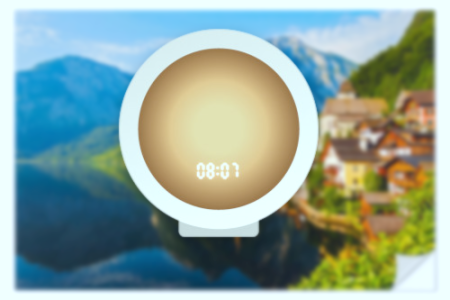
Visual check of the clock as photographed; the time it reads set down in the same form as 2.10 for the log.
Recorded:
8.07
